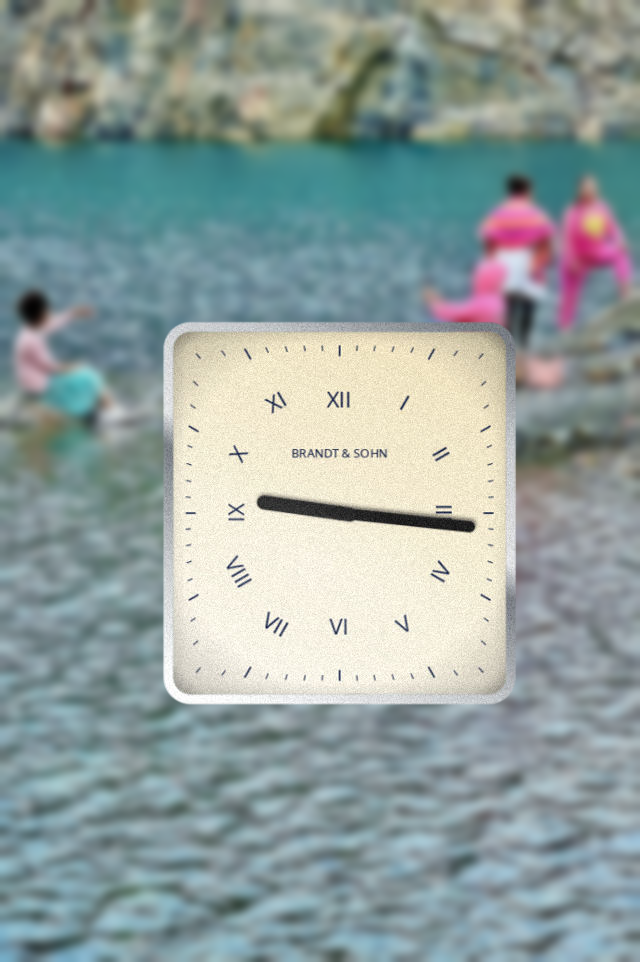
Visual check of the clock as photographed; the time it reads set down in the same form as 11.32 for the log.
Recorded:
9.16
